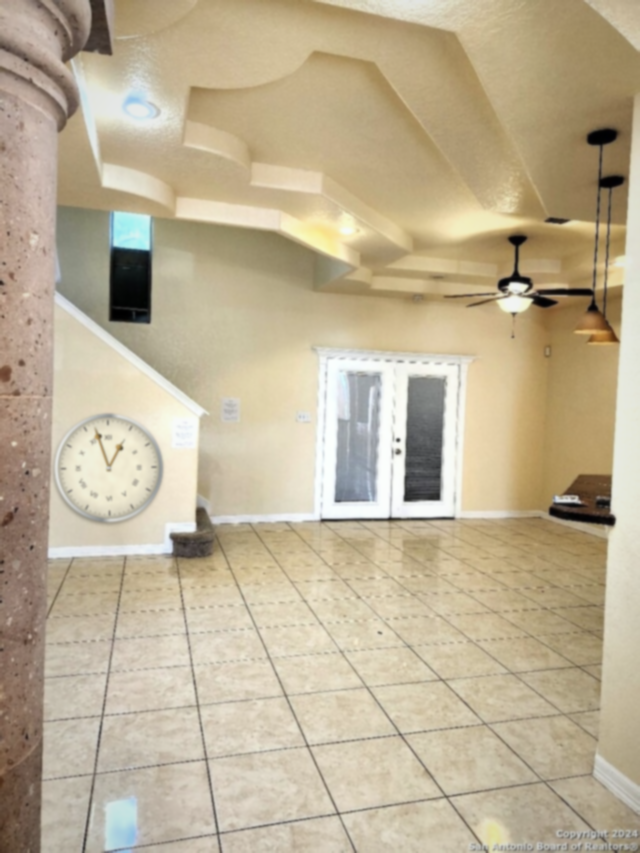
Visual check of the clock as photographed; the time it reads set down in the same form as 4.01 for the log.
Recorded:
12.57
